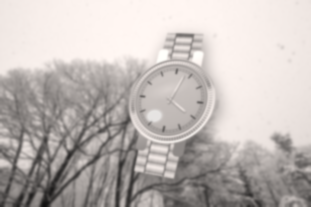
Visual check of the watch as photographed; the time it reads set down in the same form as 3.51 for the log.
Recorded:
4.03
